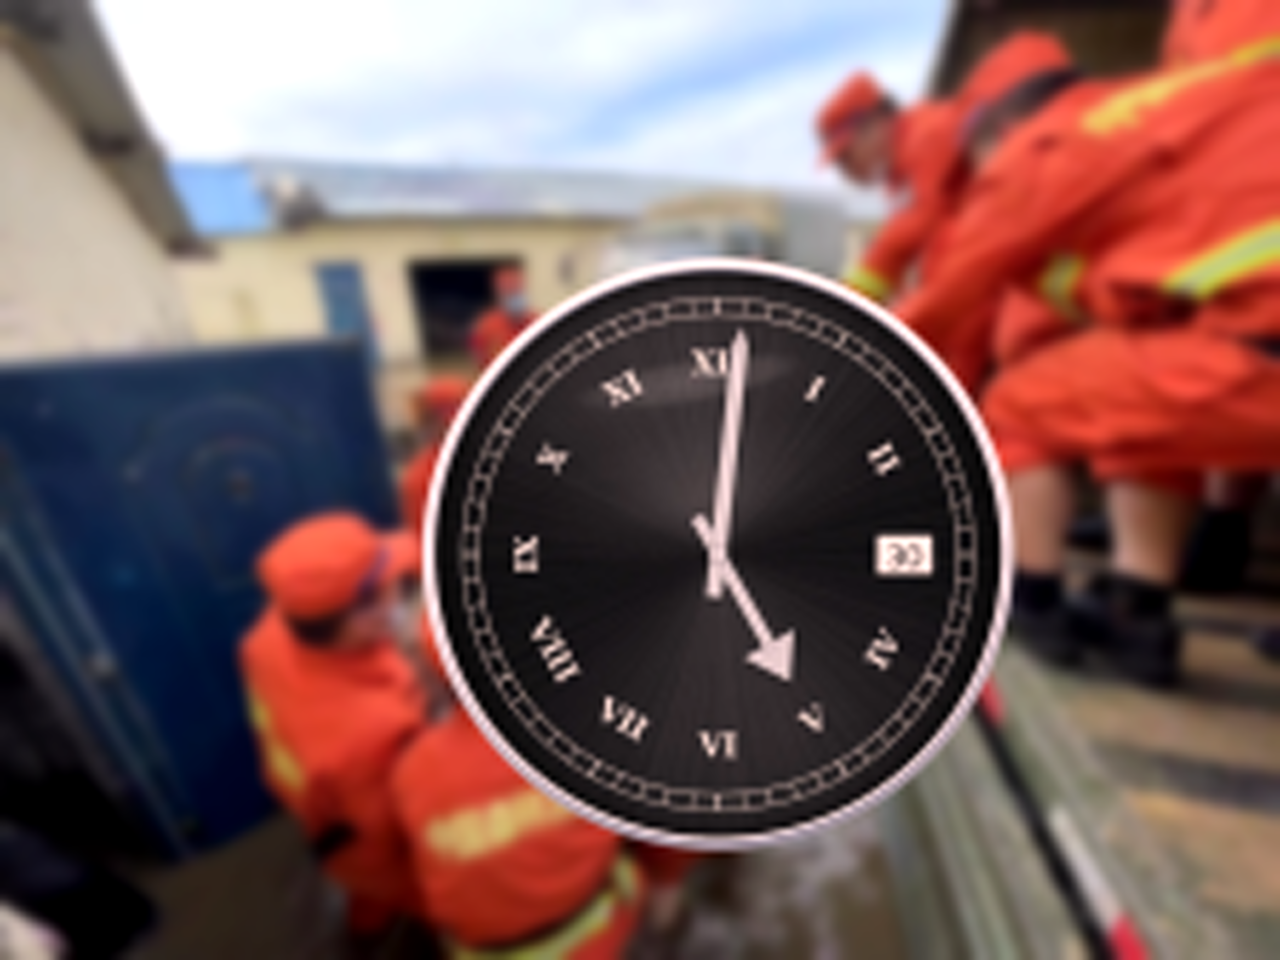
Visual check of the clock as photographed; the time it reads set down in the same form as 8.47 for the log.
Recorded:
5.01
